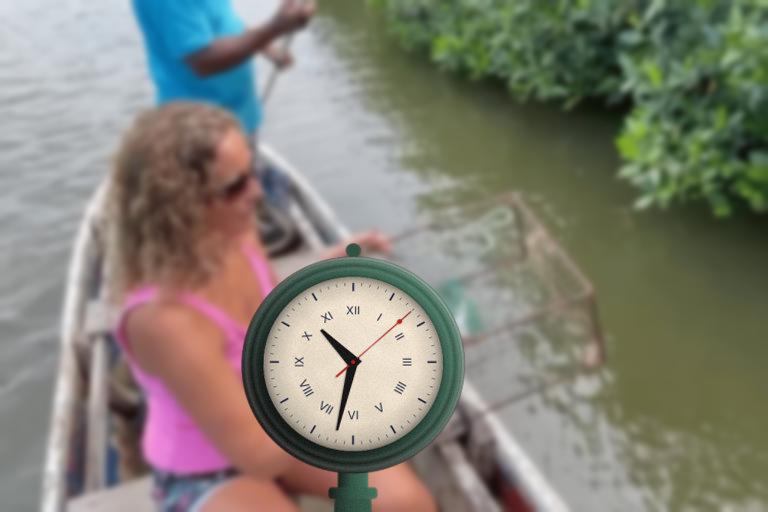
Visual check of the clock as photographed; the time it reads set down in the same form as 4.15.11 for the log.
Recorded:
10.32.08
